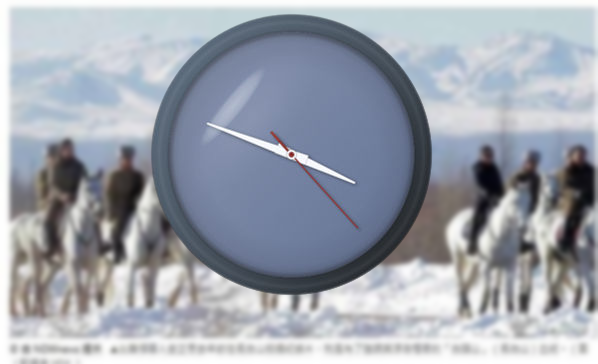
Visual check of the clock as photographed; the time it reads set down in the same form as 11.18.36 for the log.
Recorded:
3.48.23
